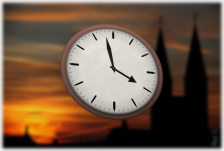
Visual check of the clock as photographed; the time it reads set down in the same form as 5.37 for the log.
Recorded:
3.58
